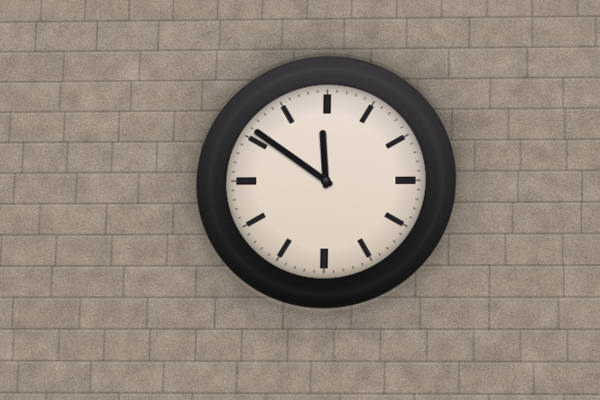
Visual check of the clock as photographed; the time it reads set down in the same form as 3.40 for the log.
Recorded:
11.51
